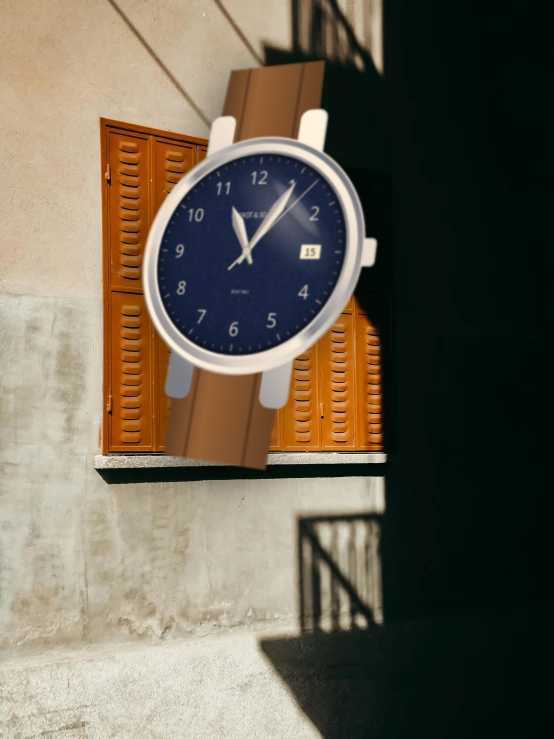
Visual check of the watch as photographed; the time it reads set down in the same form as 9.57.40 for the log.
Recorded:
11.05.07
